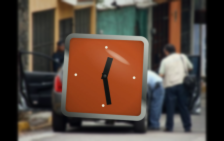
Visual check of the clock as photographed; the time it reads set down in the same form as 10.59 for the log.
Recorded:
12.28
